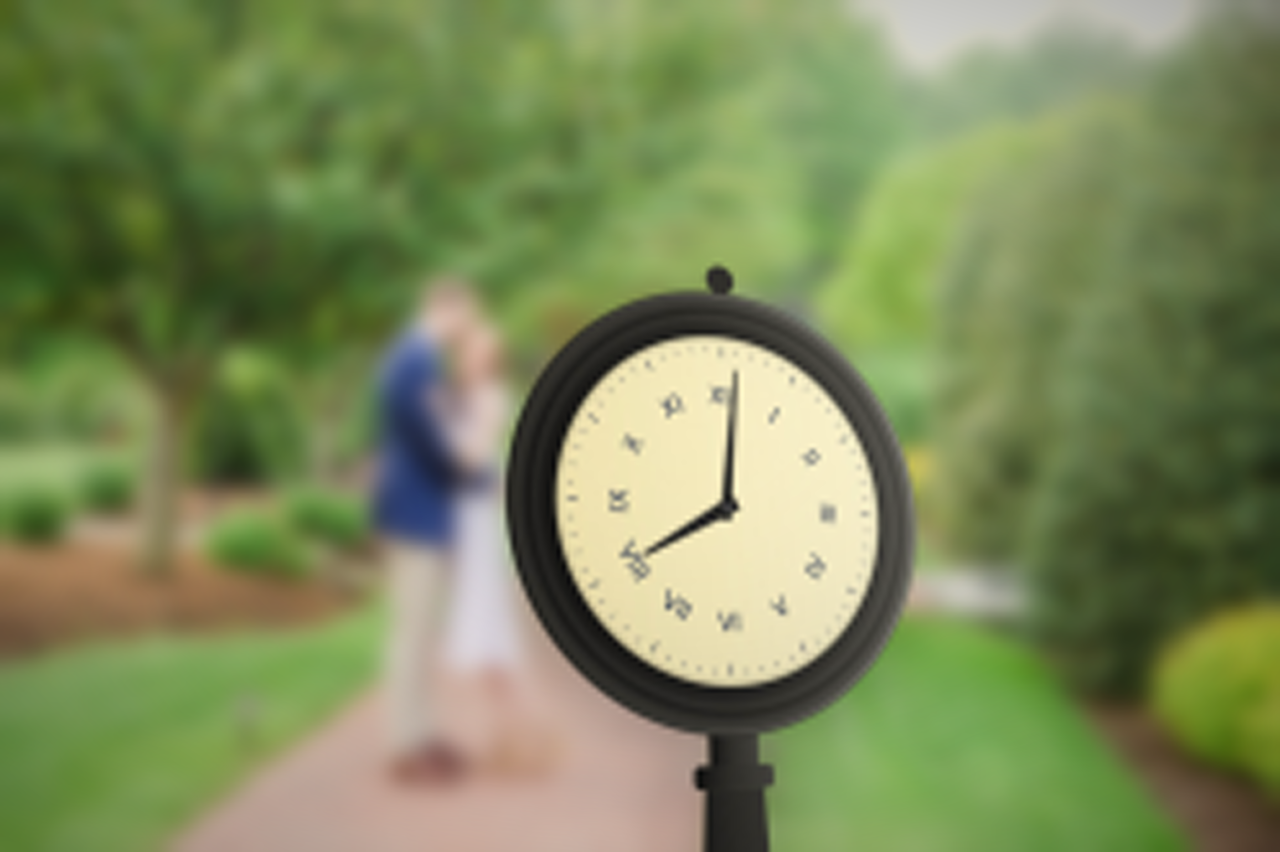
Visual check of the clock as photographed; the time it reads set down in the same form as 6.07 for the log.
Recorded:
8.01
